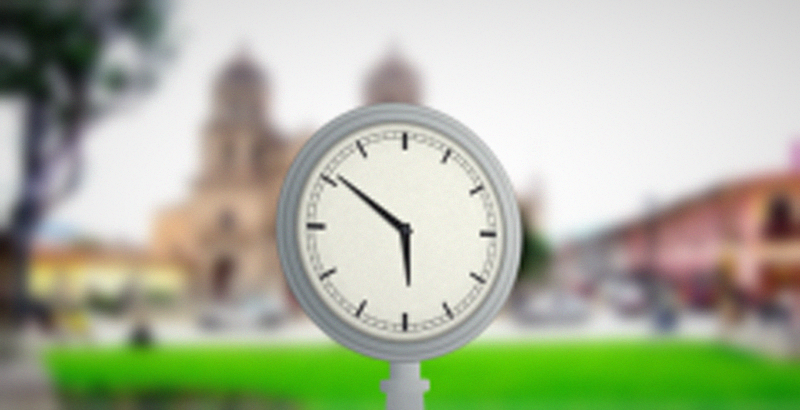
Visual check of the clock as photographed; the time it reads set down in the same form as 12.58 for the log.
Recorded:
5.51
